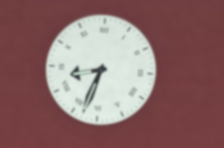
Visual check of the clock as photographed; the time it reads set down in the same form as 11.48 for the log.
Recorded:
8.33
